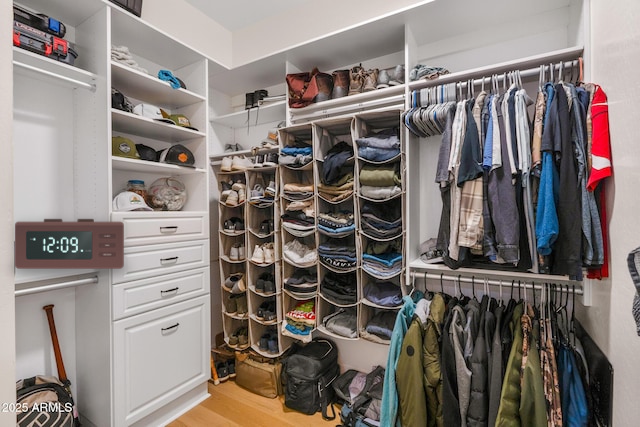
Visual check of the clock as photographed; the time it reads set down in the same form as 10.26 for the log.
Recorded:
12.09
